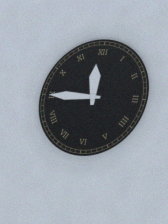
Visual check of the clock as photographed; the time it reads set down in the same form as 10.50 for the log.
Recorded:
11.45
